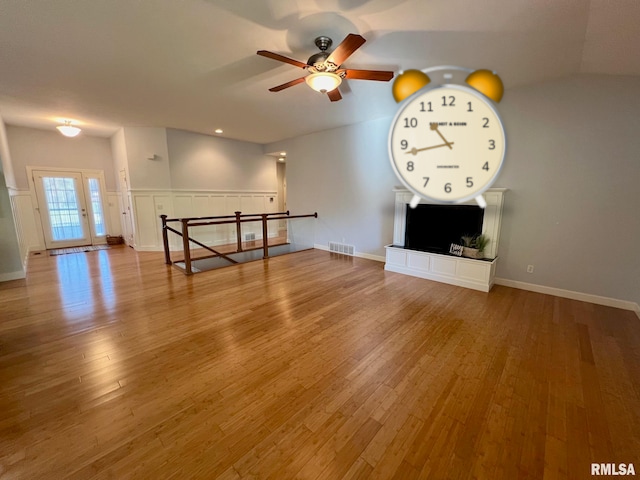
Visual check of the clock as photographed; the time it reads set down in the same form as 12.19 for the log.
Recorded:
10.43
